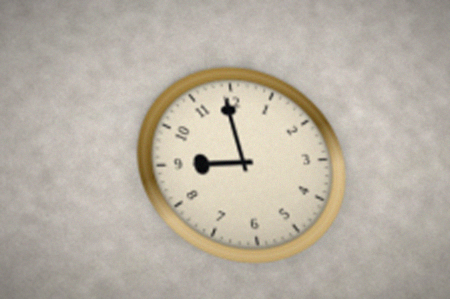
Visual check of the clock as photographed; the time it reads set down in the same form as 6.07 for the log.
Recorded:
8.59
